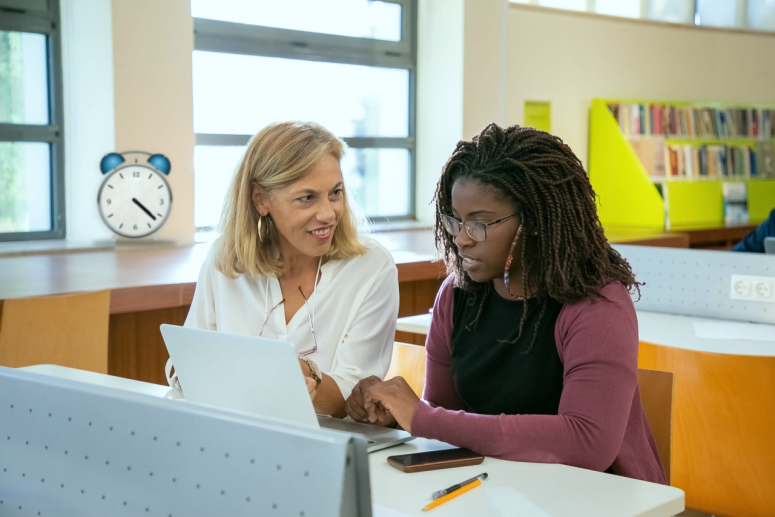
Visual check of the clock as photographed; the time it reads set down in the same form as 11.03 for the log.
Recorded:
4.22
